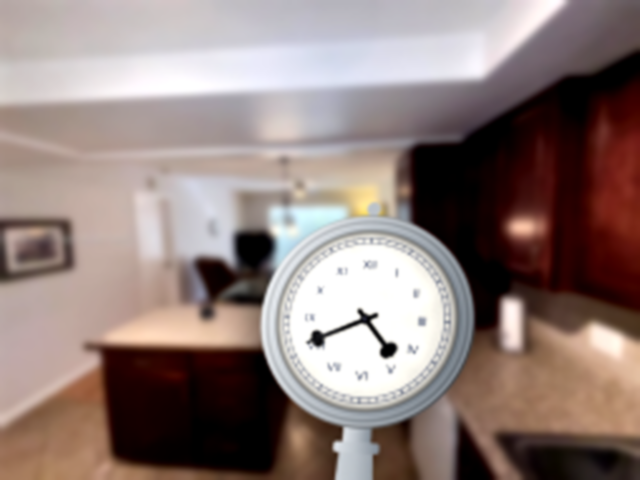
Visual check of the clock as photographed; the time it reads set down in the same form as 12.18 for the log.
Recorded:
4.41
